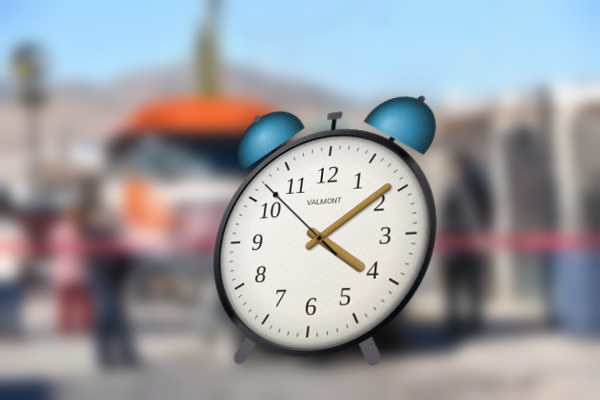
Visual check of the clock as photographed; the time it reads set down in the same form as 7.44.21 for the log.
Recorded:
4.08.52
